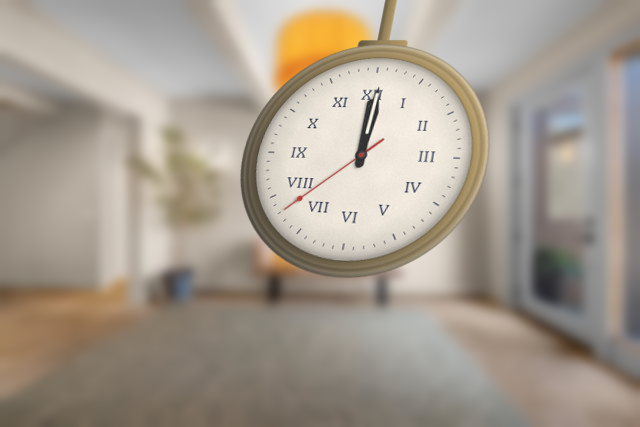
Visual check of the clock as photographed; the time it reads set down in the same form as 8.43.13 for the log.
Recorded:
12.00.38
